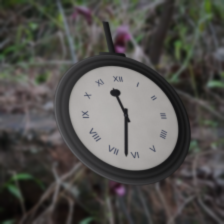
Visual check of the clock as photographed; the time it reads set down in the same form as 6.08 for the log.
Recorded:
11.32
